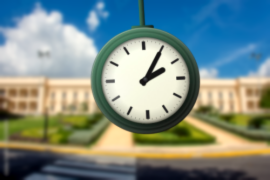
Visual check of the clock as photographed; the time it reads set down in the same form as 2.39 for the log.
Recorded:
2.05
